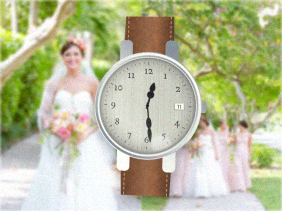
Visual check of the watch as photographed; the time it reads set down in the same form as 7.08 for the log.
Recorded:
12.29
